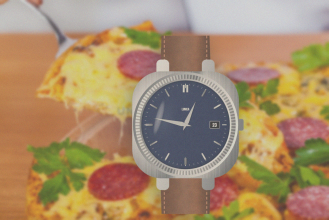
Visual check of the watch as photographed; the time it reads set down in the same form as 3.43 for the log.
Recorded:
12.47
